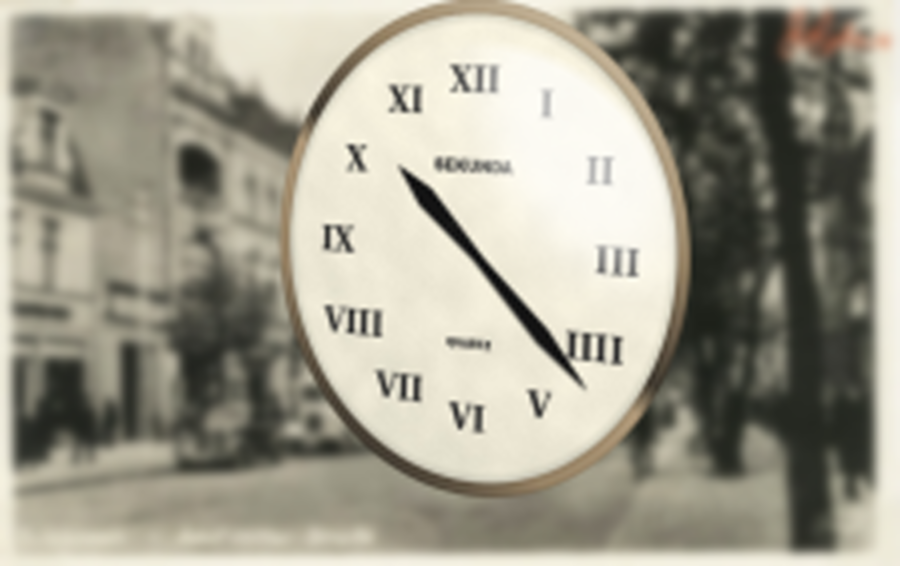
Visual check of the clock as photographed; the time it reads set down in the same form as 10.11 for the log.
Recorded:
10.22
